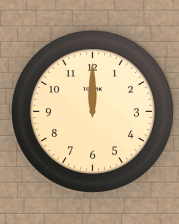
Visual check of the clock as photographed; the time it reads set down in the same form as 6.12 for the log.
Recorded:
12.00
